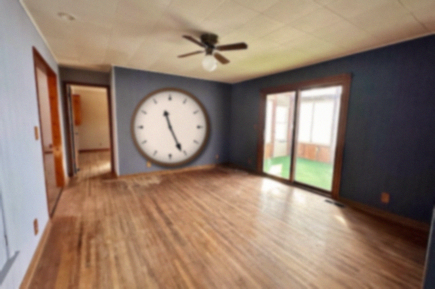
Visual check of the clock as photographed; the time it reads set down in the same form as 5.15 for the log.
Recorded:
11.26
